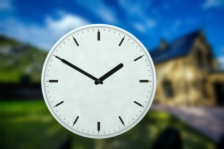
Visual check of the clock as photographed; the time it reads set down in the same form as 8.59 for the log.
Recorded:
1.50
